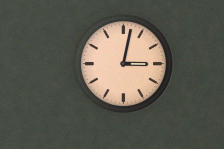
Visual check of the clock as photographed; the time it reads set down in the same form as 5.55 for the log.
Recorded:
3.02
